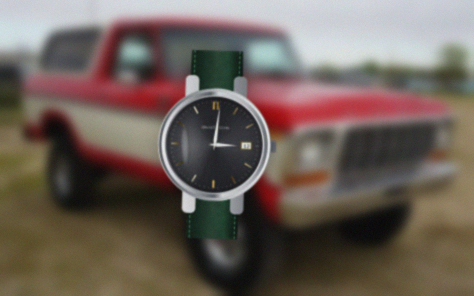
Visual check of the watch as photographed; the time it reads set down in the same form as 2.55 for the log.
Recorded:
3.01
